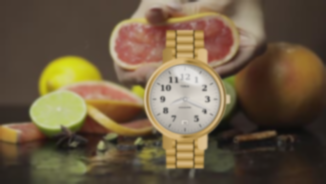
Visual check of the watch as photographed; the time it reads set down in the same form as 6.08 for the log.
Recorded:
8.19
